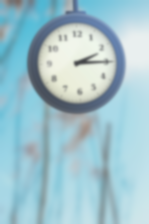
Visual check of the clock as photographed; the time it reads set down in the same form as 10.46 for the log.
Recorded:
2.15
